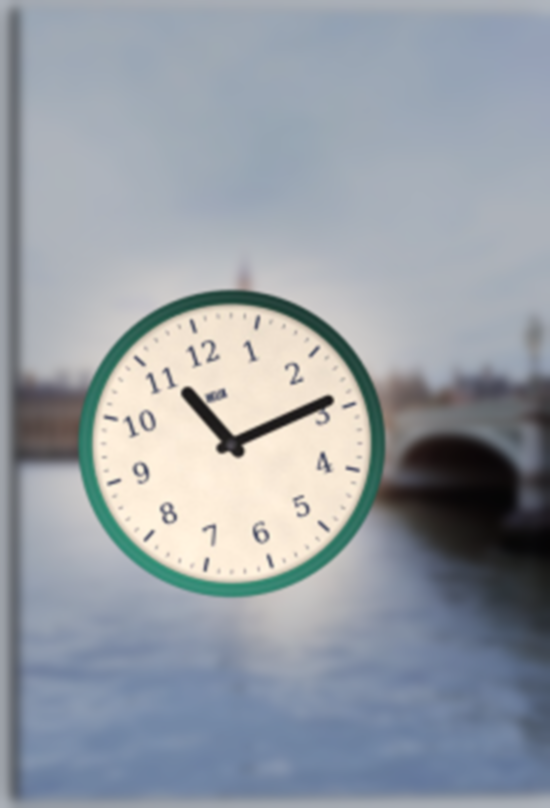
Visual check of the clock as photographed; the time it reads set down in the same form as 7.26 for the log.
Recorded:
11.14
